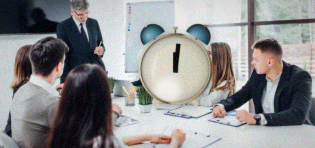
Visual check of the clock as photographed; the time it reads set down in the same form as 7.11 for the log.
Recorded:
12.01
